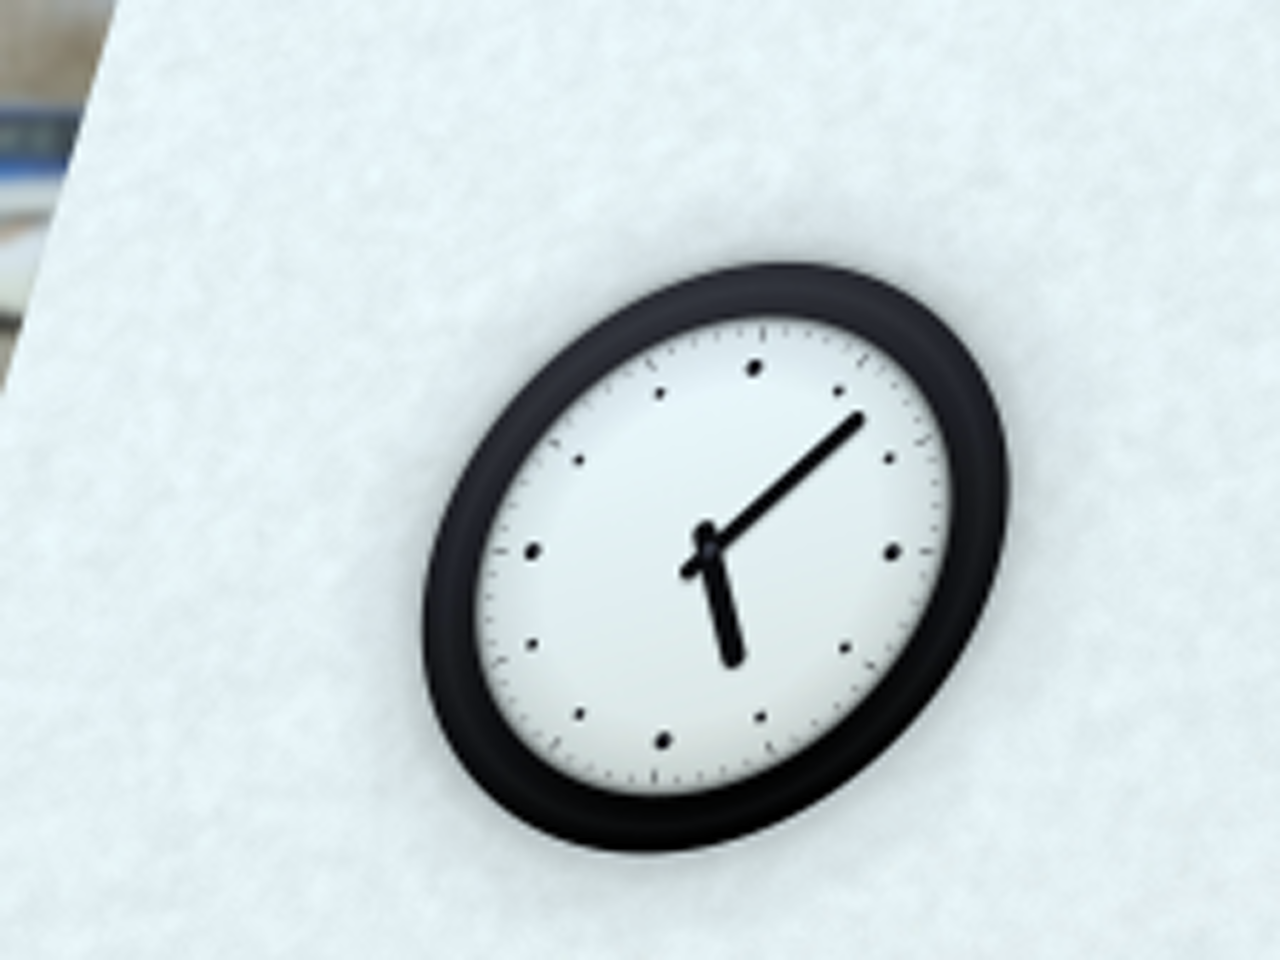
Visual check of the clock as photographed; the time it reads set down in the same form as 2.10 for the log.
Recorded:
5.07
